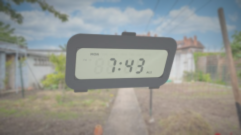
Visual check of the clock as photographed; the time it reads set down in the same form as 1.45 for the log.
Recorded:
7.43
